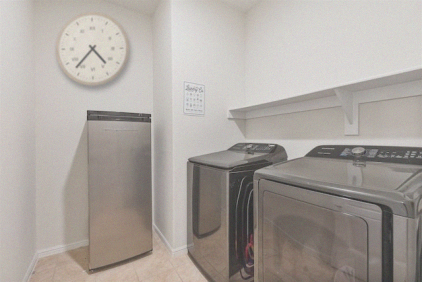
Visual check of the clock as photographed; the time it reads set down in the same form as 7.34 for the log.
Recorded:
4.37
